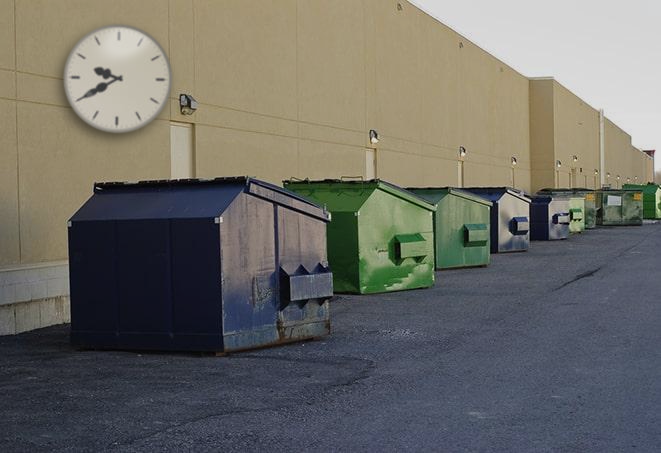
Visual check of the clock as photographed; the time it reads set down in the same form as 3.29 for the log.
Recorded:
9.40
